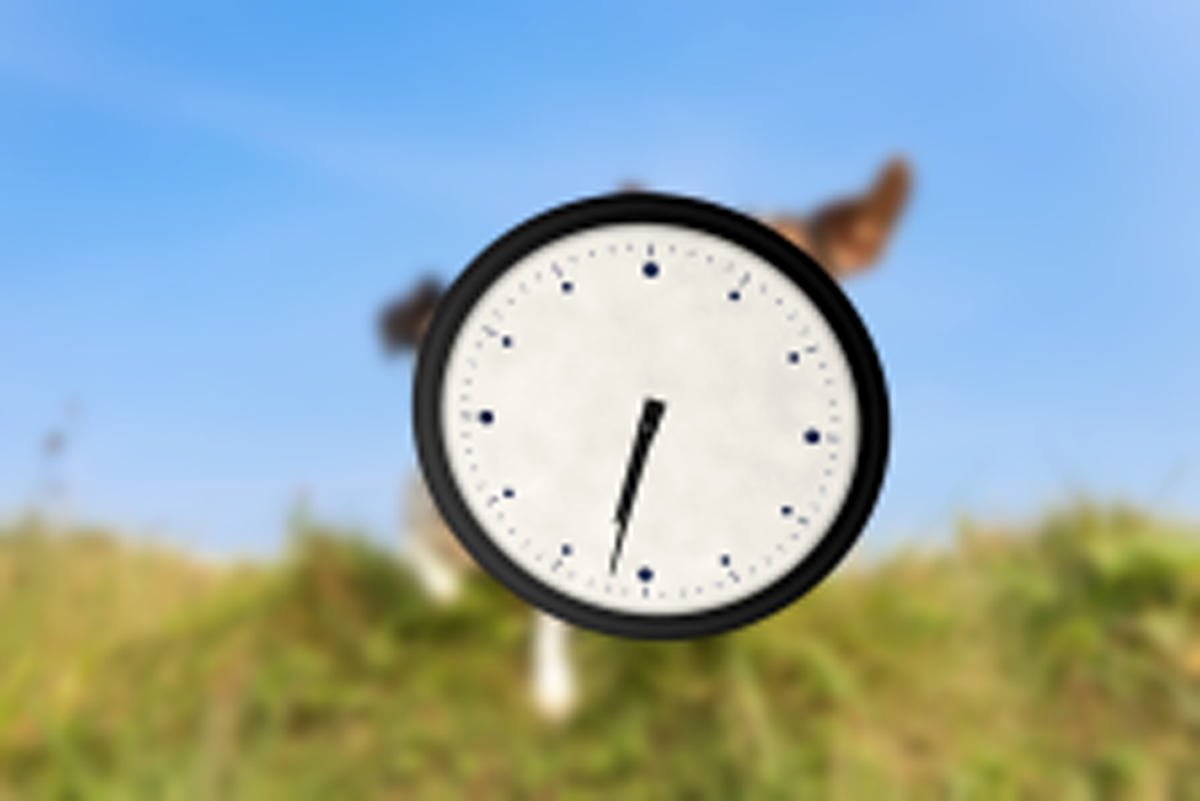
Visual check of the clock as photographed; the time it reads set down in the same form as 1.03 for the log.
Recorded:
6.32
